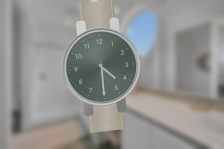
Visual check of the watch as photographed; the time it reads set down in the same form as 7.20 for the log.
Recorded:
4.30
